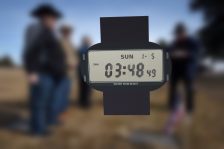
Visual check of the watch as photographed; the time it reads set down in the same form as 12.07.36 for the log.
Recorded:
3.48.49
